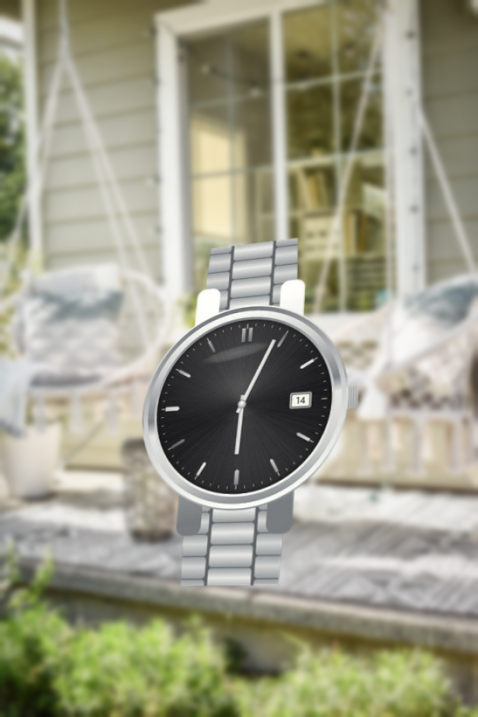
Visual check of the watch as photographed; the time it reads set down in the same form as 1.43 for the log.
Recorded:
6.04
